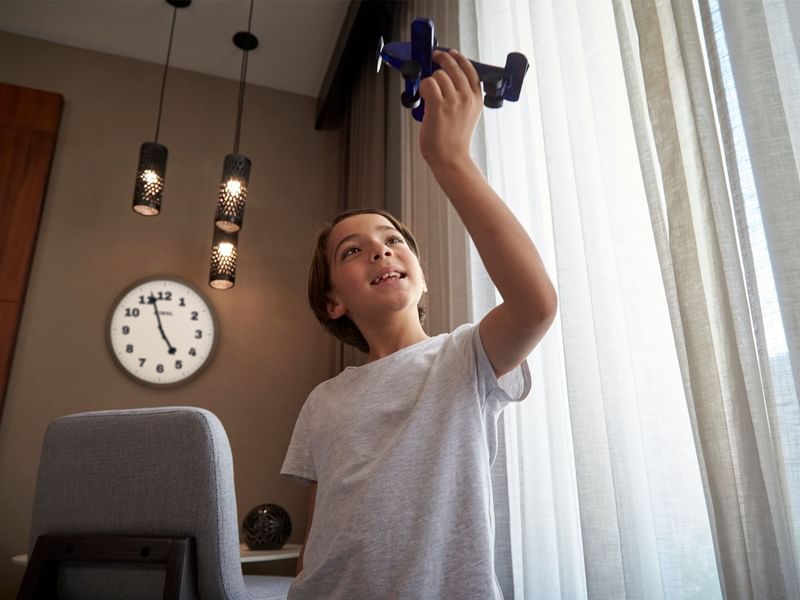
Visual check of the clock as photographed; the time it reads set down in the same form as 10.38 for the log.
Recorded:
4.57
